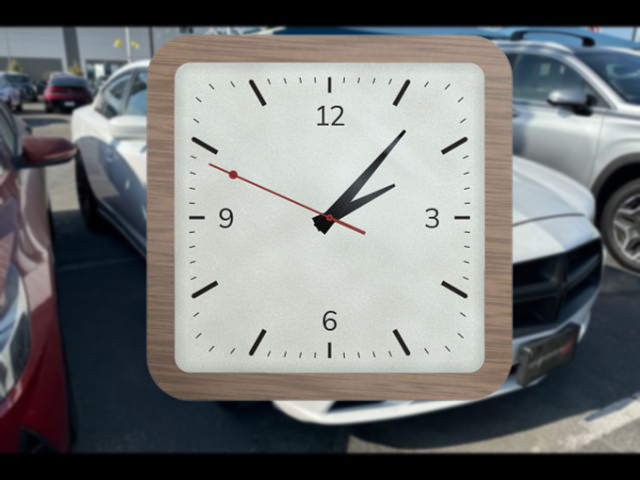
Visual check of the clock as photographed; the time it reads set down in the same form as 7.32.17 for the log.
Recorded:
2.06.49
